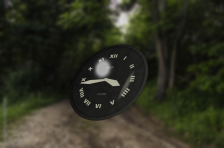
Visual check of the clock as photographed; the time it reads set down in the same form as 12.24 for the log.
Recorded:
3.44
